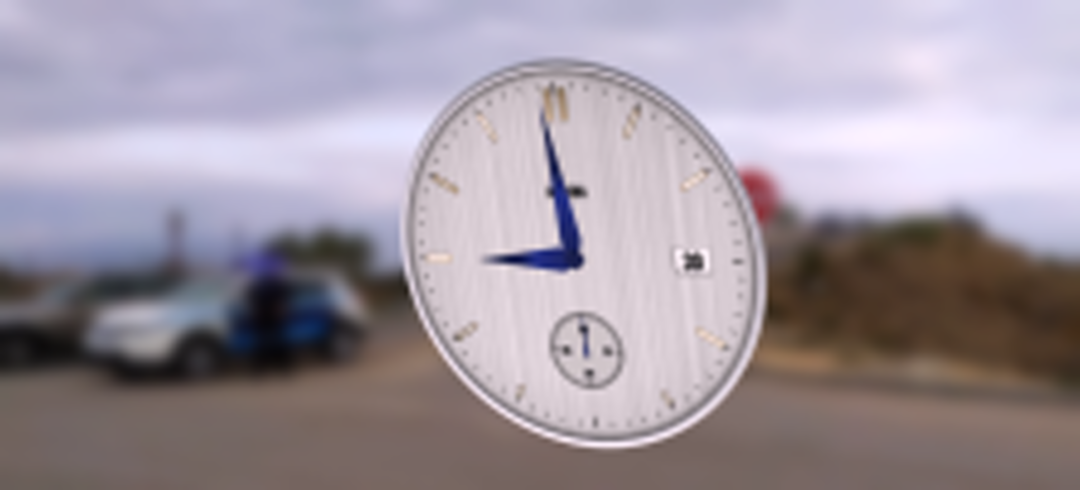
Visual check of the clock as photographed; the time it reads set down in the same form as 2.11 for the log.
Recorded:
8.59
